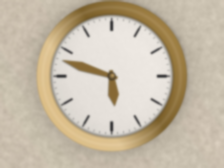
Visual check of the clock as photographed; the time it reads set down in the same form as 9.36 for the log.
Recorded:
5.48
